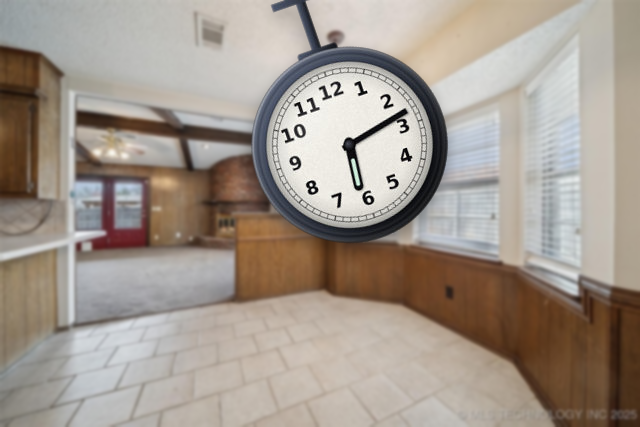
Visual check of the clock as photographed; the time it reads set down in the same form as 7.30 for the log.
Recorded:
6.13
